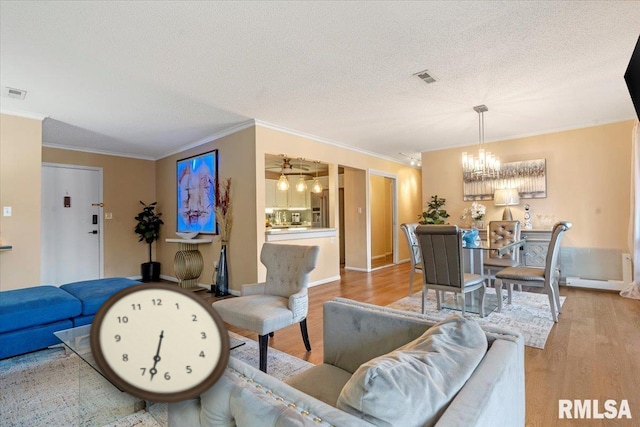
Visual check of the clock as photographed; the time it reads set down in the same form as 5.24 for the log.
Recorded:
6.33
